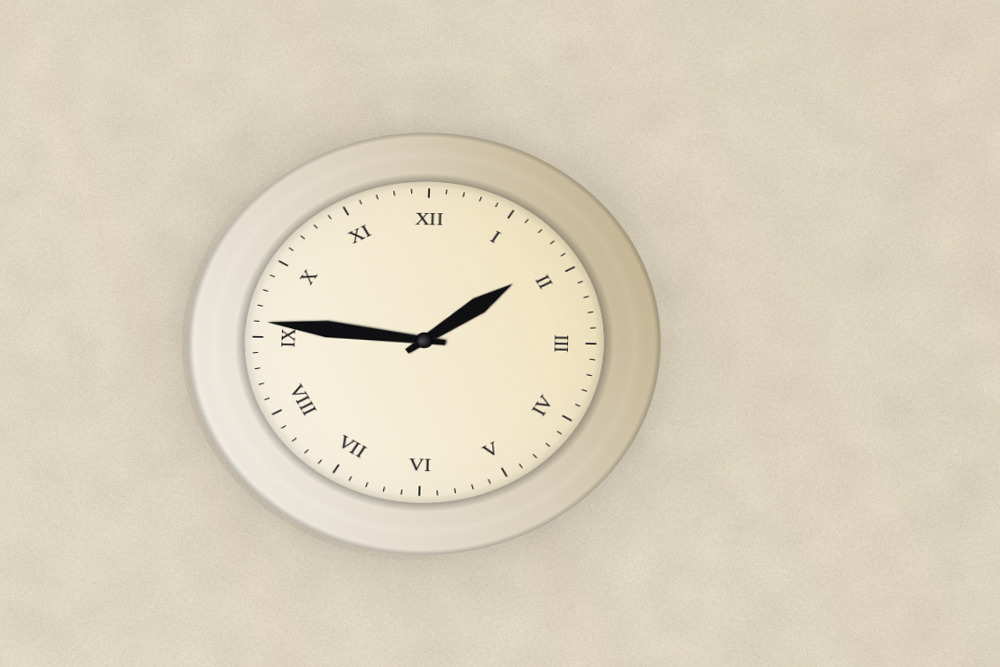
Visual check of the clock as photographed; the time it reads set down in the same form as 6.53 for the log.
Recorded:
1.46
